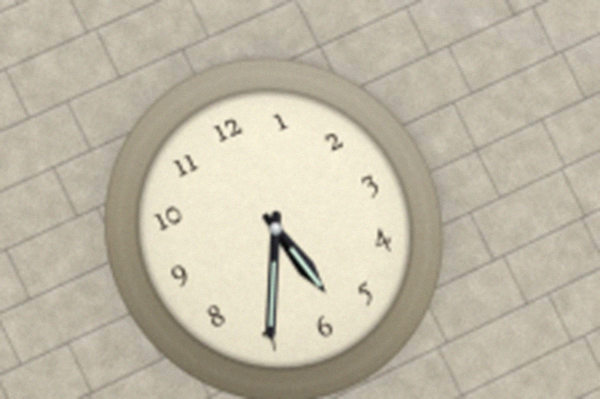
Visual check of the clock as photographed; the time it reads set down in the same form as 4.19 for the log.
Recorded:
5.35
